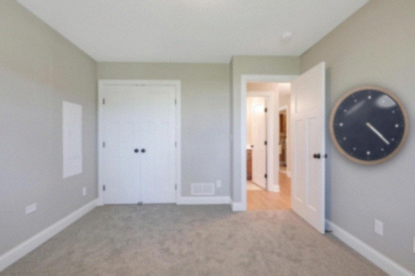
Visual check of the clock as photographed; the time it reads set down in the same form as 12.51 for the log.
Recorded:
4.22
